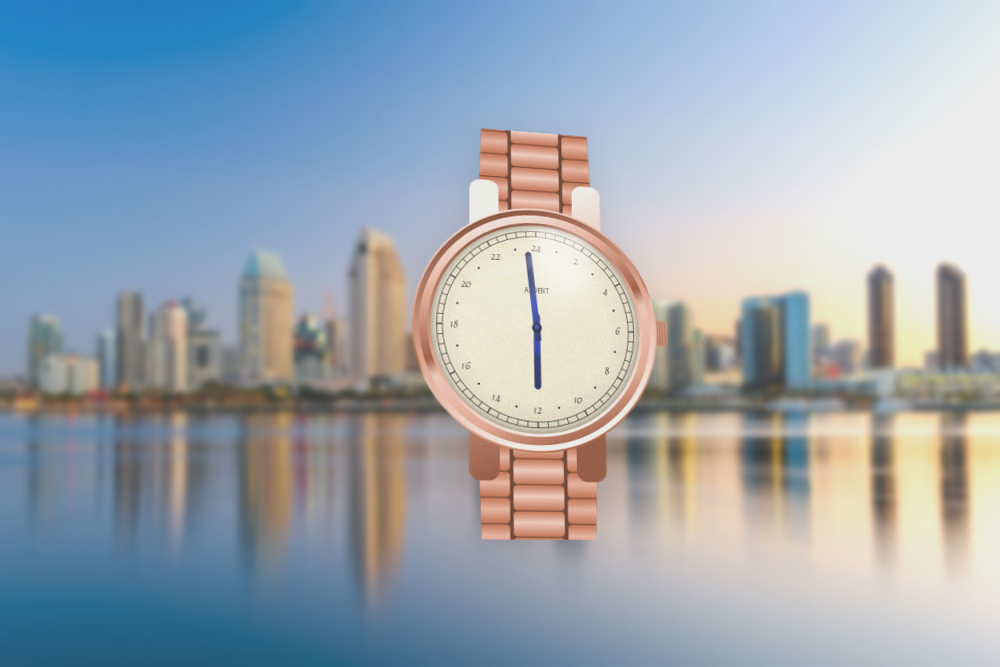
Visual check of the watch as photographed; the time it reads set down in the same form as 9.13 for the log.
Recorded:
11.59
